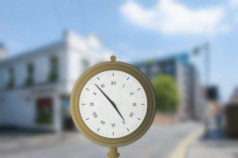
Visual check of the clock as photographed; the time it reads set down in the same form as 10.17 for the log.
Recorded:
4.53
